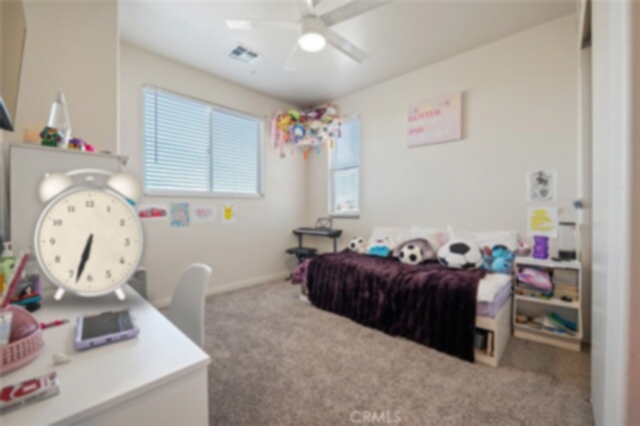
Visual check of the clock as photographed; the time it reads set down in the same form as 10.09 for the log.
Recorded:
6.33
